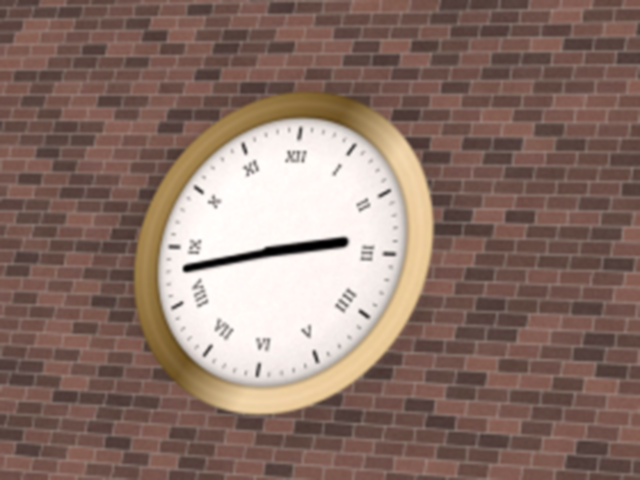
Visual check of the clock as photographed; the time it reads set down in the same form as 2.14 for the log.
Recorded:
2.43
